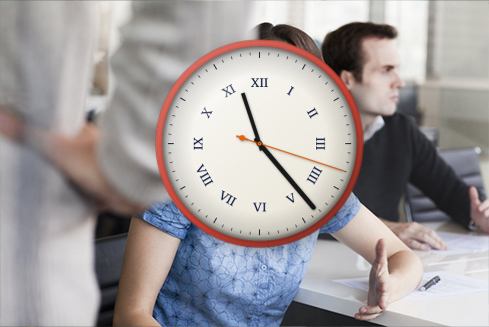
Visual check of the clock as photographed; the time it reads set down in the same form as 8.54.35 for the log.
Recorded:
11.23.18
